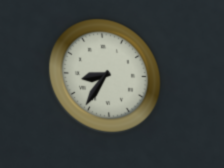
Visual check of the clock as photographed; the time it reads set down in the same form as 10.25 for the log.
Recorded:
8.36
